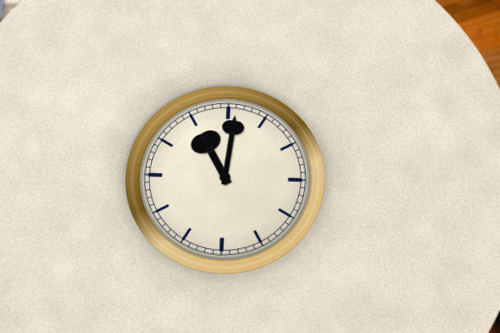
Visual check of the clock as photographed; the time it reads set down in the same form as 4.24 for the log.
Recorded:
11.01
